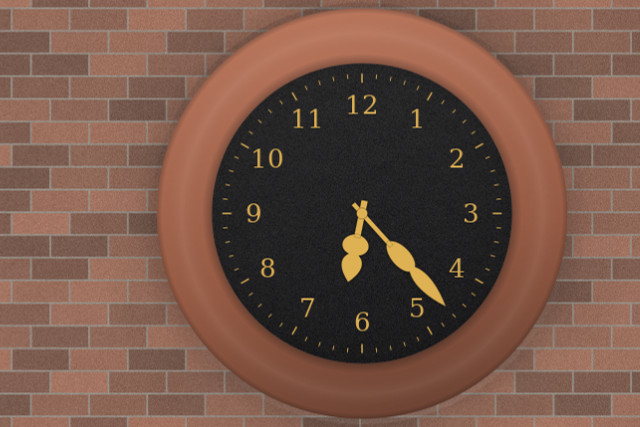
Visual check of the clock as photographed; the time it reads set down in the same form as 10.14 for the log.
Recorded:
6.23
